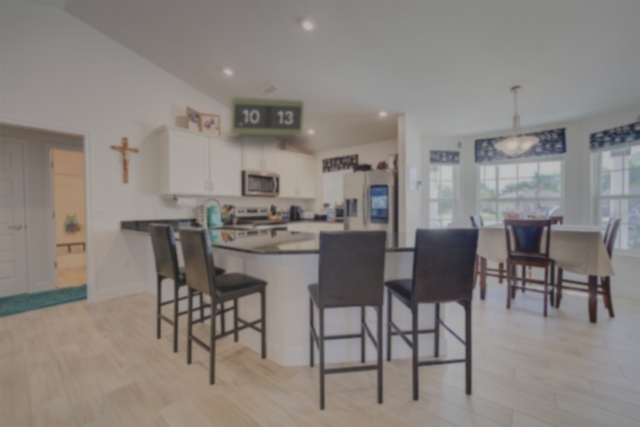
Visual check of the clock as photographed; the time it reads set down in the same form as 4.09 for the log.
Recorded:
10.13
